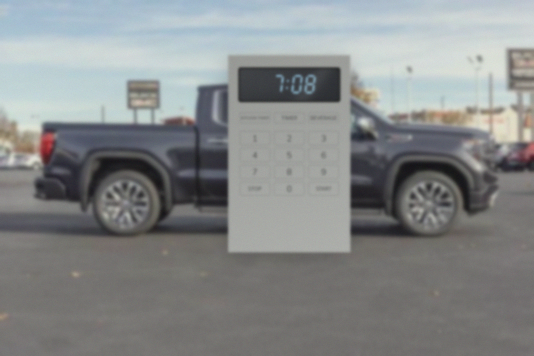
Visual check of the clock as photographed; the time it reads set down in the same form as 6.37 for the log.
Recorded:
7.08
